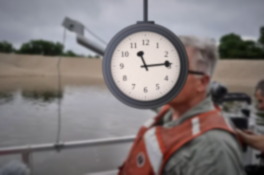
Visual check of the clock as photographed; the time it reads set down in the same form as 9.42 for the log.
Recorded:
11.14
